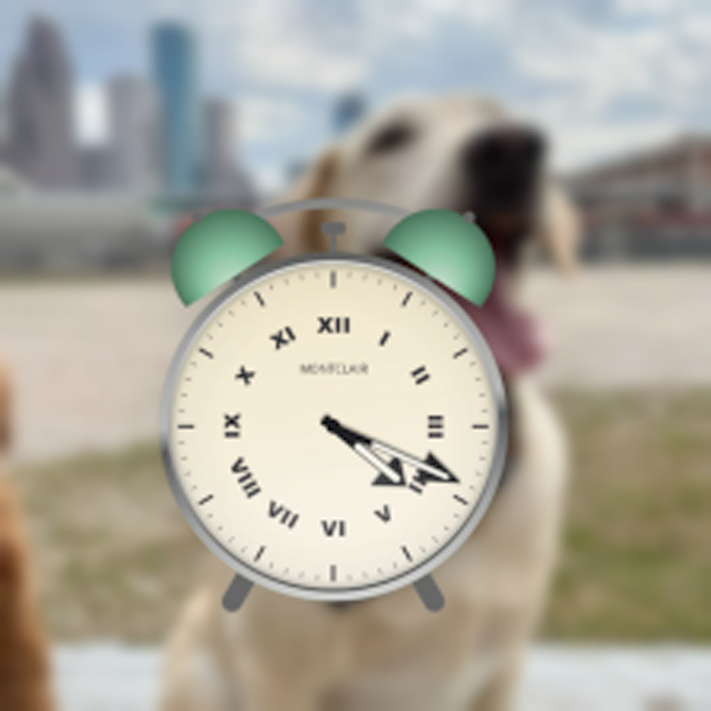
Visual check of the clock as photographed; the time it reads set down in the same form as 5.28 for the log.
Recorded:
4.19
